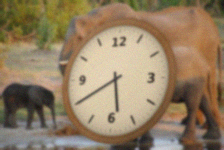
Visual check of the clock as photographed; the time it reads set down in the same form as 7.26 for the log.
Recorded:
5.40
